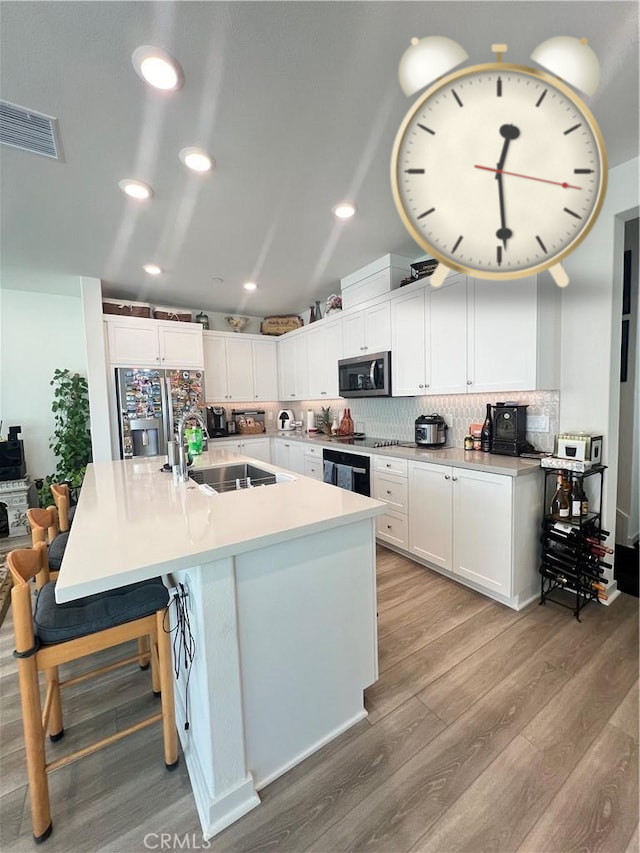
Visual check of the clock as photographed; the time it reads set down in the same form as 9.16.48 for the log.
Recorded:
12.29.17
